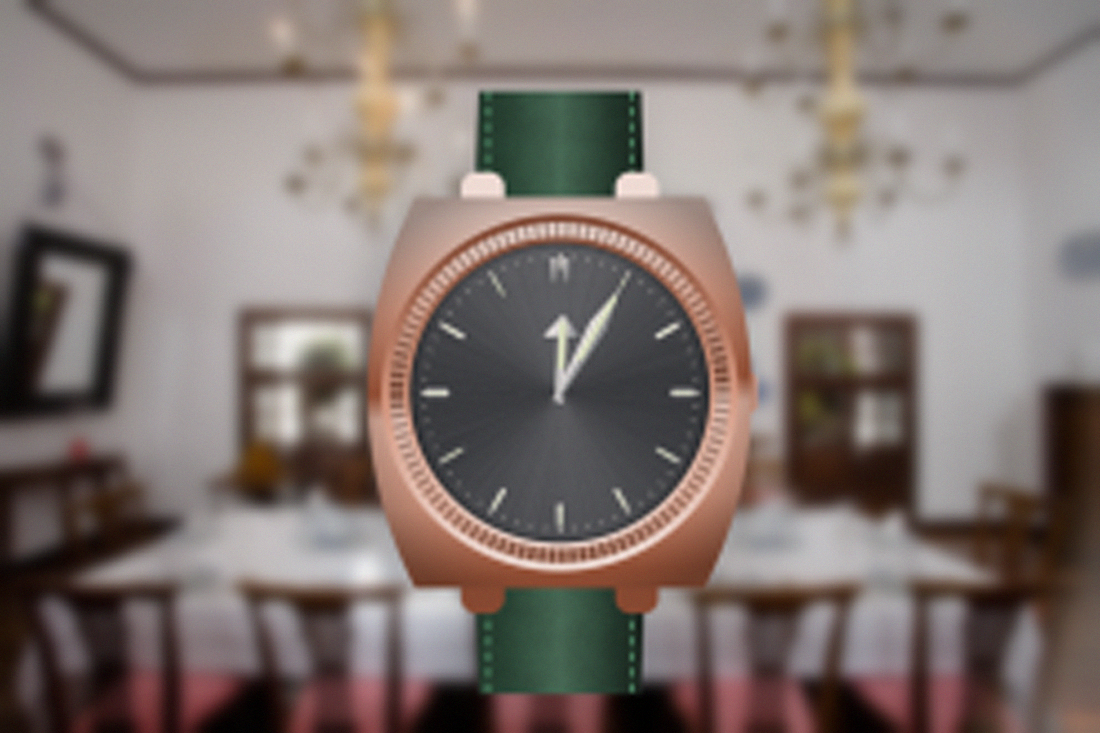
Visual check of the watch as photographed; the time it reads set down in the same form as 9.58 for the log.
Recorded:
12.05
